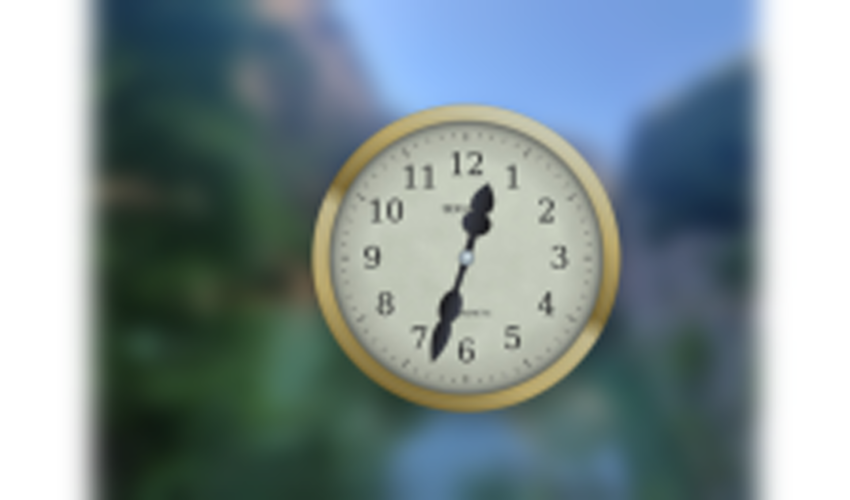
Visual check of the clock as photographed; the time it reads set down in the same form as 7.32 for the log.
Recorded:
12.33
